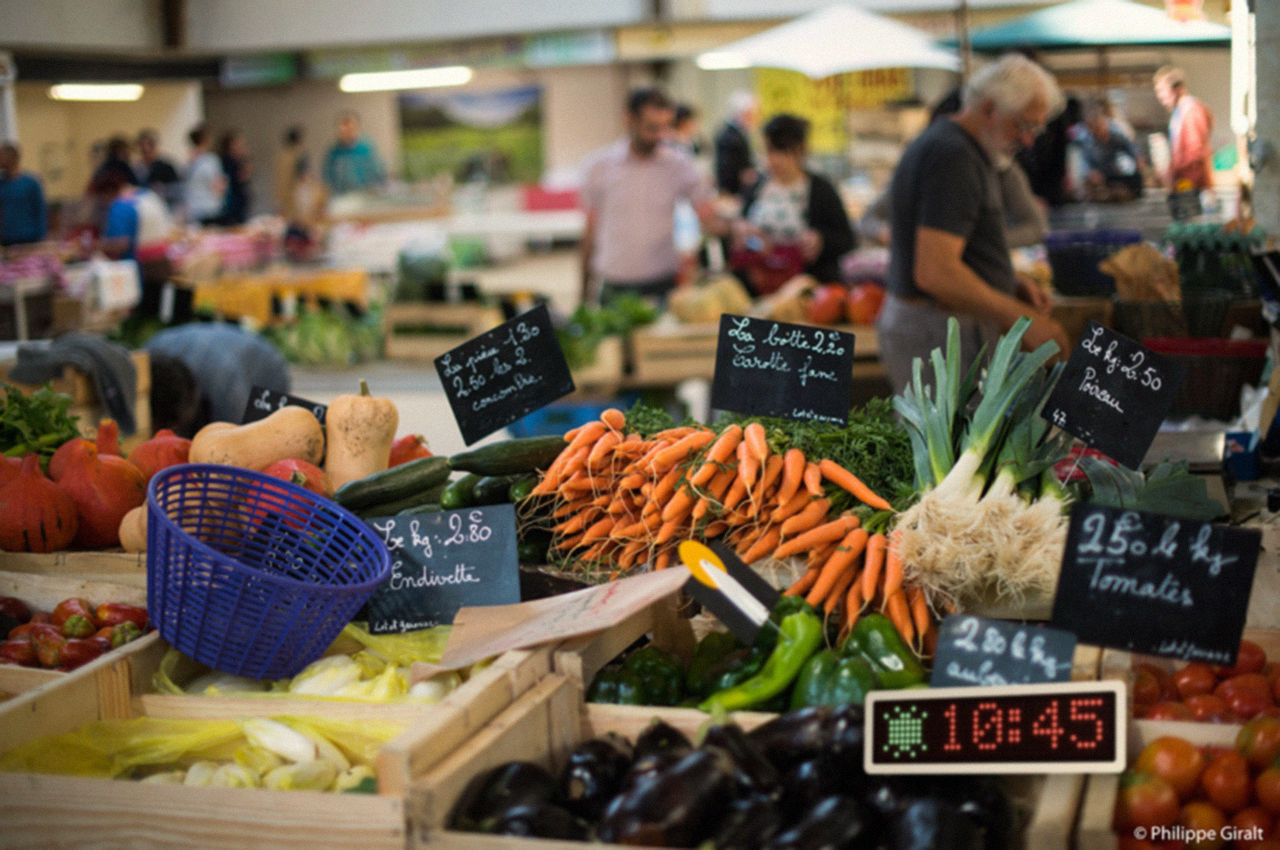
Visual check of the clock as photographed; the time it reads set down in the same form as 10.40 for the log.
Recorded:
10.45
